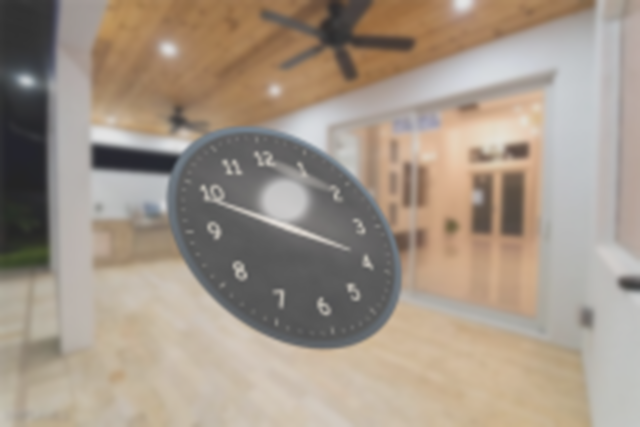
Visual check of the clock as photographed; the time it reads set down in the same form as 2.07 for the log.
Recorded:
3.49
